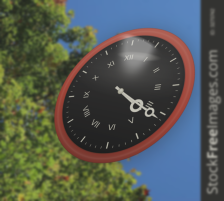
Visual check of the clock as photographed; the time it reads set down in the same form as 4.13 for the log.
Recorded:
4.21
